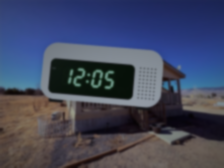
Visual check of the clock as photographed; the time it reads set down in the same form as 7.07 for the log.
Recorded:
12.05
